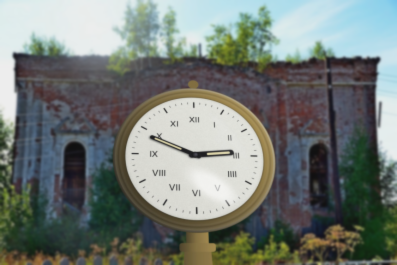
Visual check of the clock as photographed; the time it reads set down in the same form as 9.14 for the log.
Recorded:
2.49
